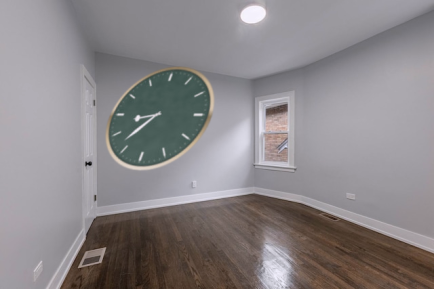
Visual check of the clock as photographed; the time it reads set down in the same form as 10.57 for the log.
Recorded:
8.37
